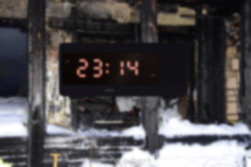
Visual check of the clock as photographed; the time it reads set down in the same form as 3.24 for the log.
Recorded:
23.14
